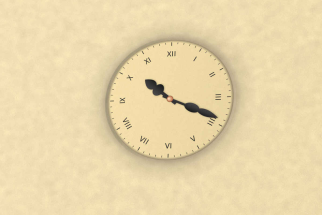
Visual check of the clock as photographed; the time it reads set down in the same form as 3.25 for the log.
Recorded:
10.19
